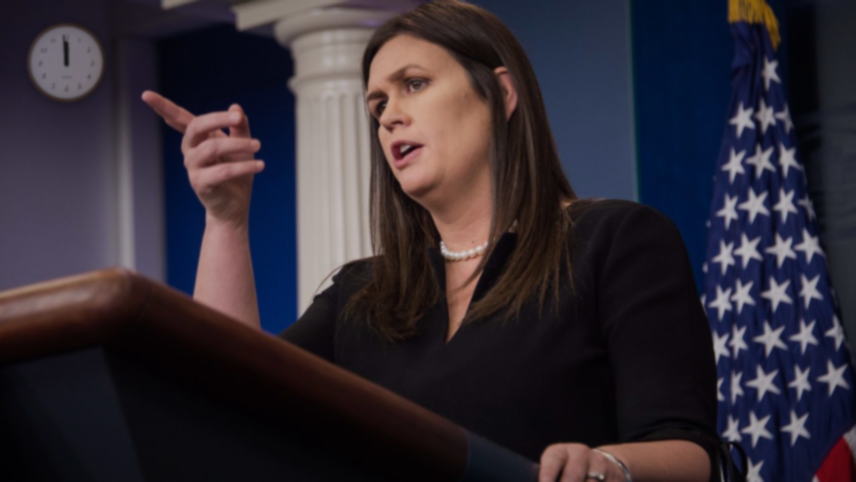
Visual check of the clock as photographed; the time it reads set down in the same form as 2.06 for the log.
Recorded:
11.59
